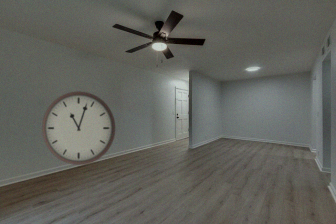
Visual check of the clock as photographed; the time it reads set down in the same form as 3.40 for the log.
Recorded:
11.03
